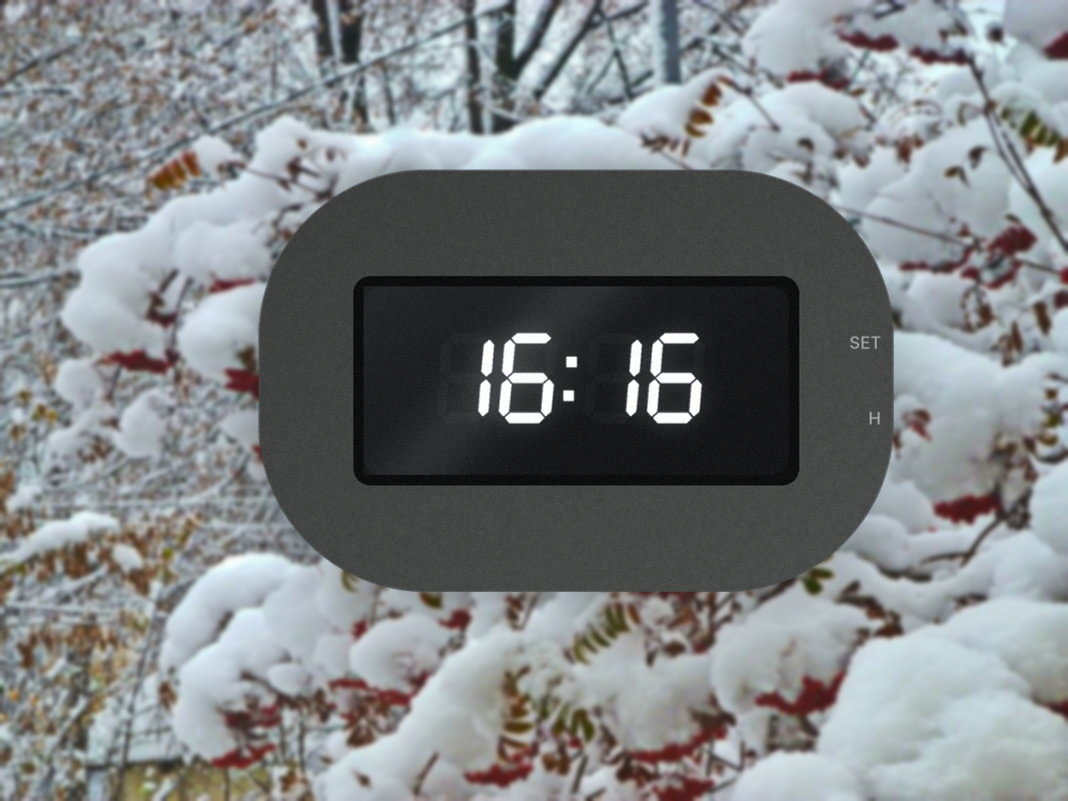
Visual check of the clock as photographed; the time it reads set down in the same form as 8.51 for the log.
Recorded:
16.16
